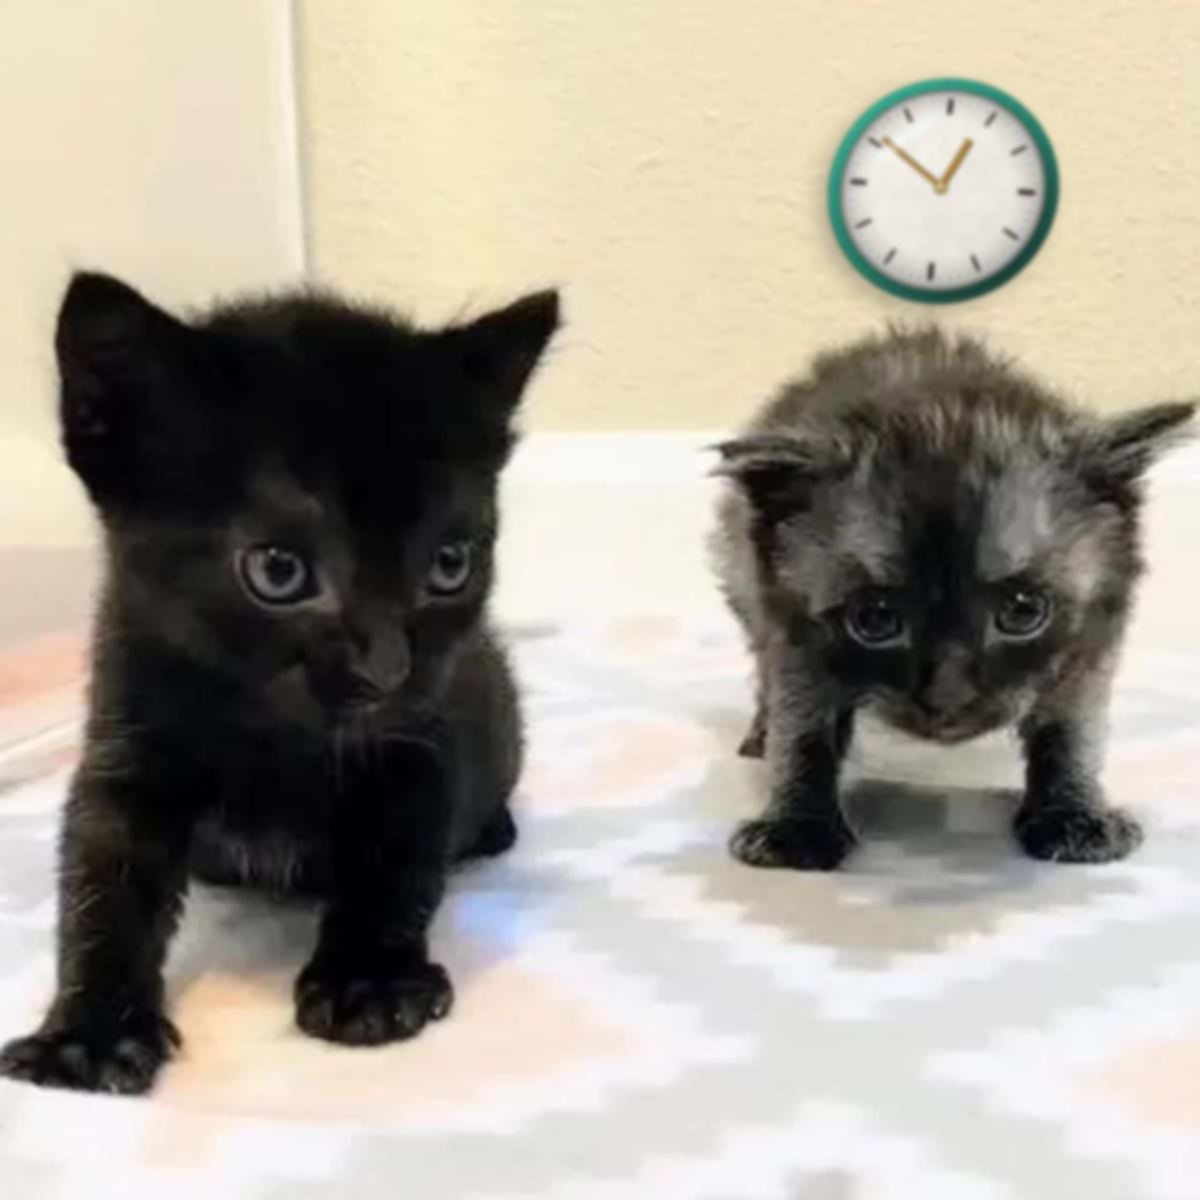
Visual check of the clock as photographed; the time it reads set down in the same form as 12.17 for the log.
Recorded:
12.51
